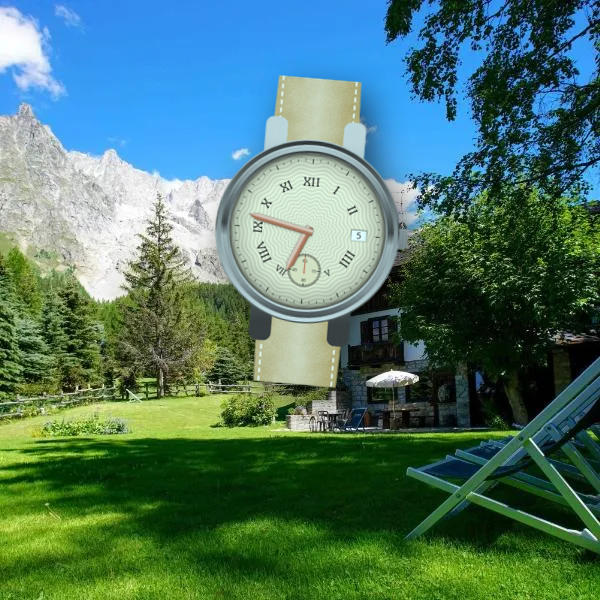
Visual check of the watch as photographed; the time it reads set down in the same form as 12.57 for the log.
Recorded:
6.47
